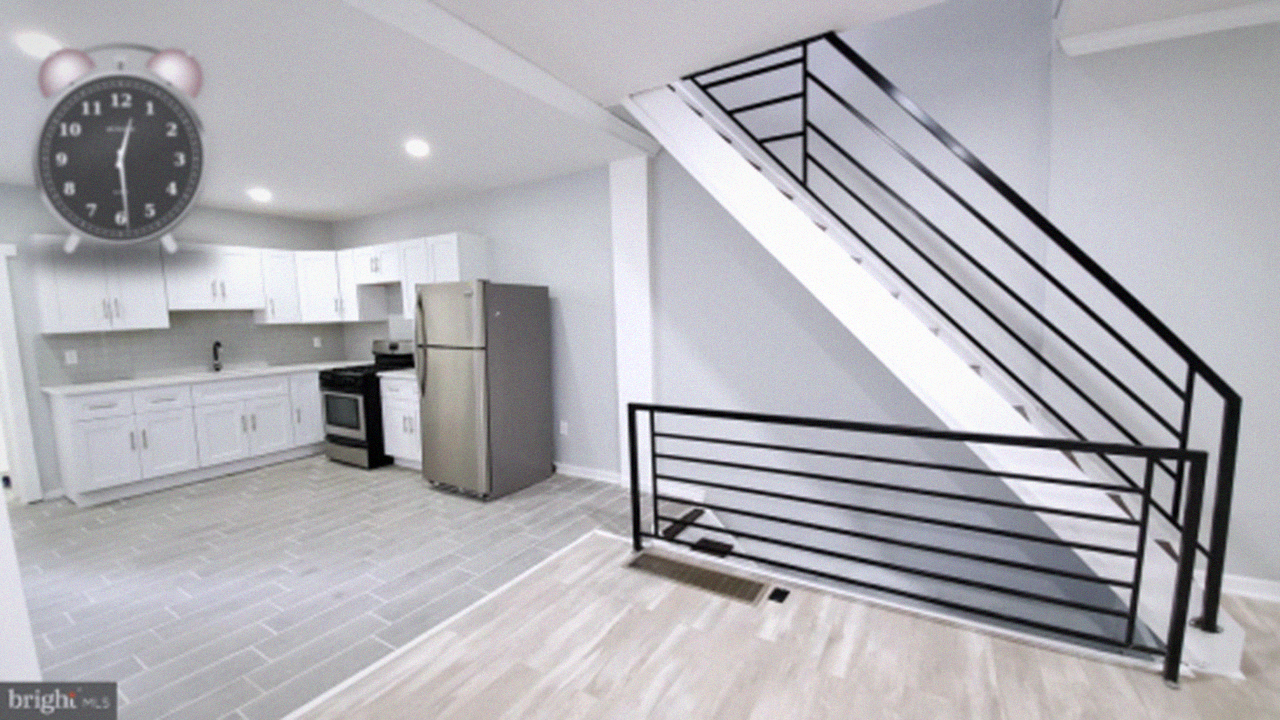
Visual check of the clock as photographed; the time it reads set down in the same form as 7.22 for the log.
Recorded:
12.29
